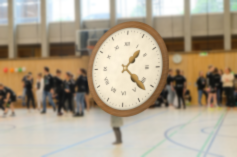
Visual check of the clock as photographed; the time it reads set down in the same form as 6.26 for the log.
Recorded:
1.22
